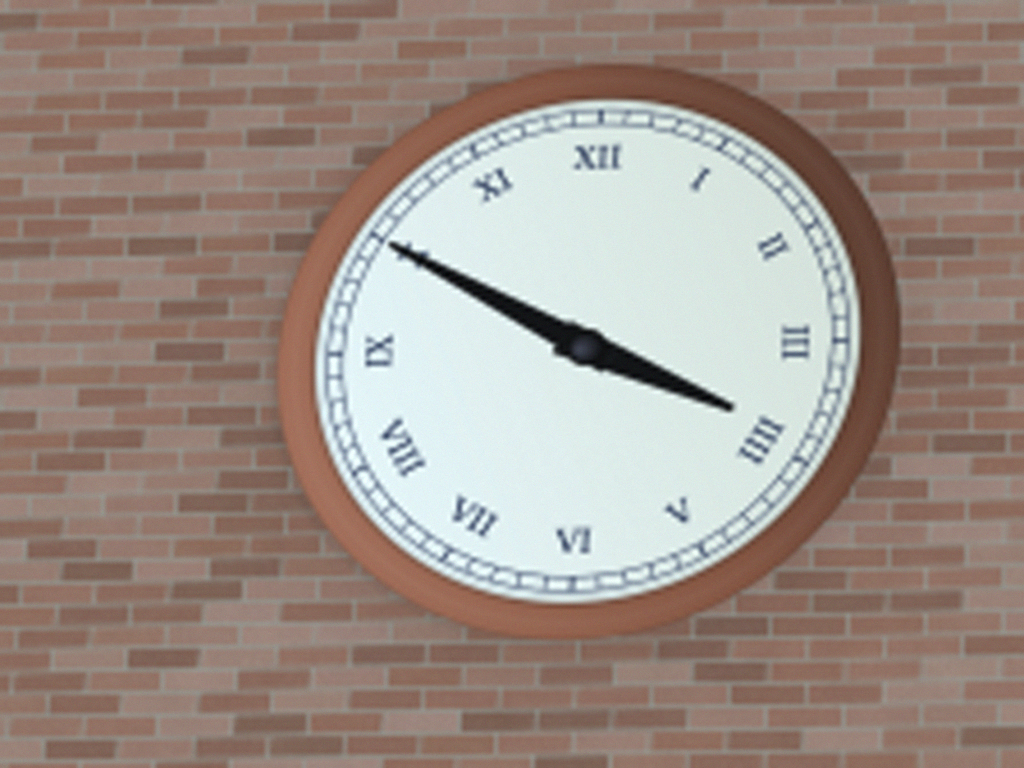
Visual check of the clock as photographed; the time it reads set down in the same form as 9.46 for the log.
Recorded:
3.50
